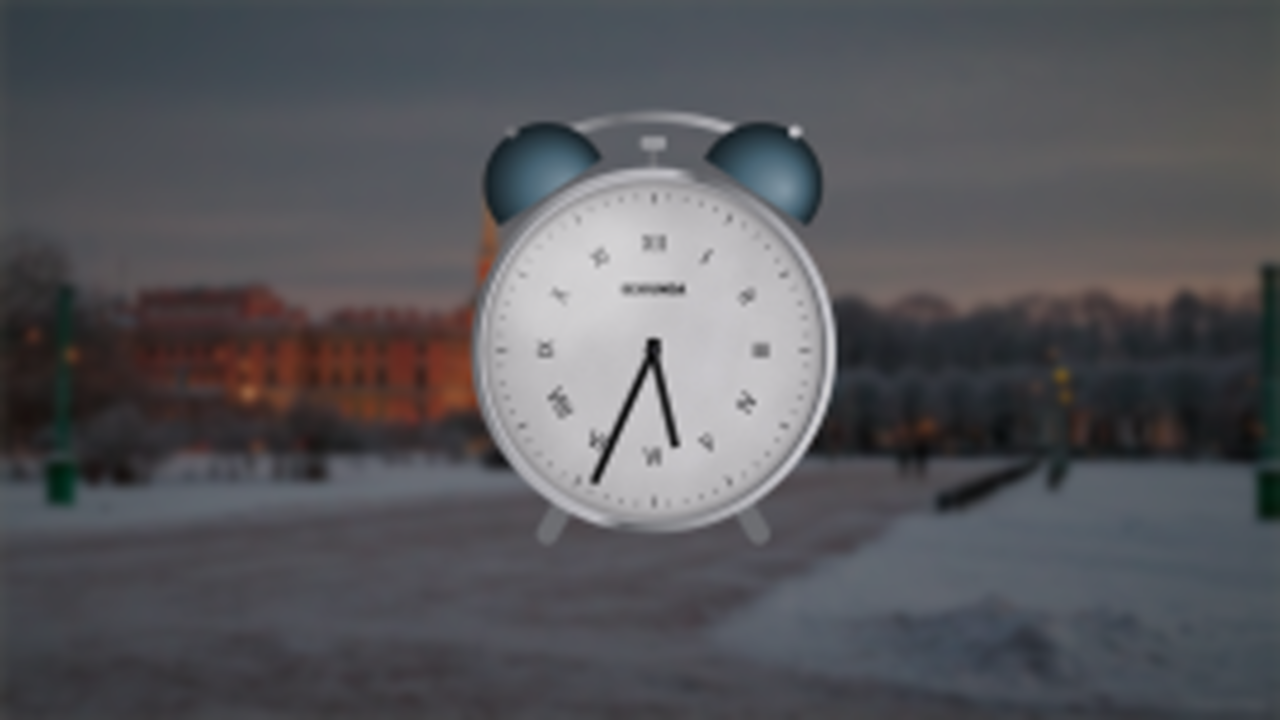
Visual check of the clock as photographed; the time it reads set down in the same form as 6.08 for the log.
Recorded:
5.34
